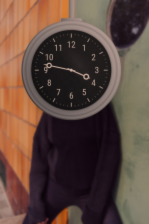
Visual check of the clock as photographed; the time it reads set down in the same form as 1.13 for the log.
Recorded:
3.47
